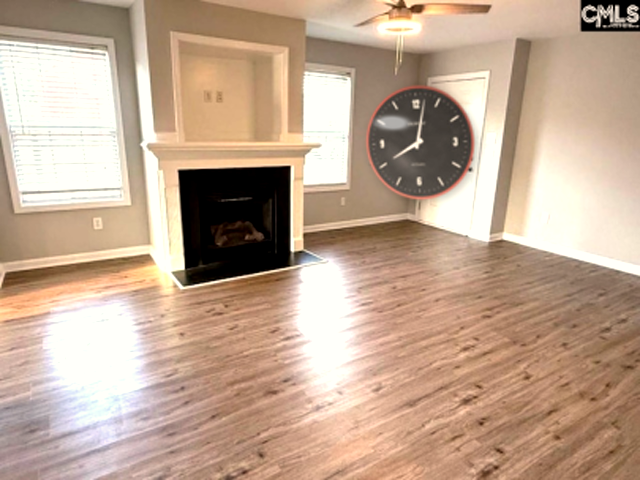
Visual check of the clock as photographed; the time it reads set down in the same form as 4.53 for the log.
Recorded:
8.02
